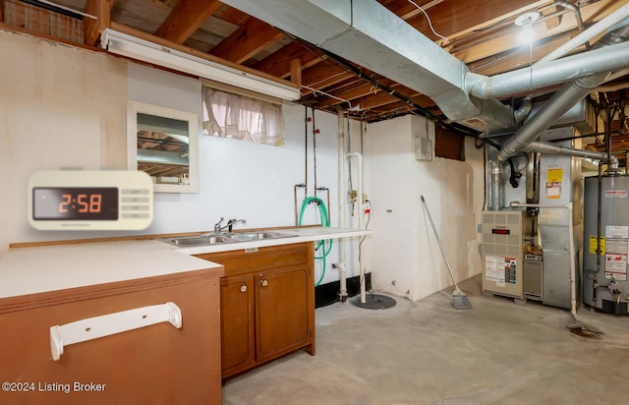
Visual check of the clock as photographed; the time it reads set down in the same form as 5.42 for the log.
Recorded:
2.58
